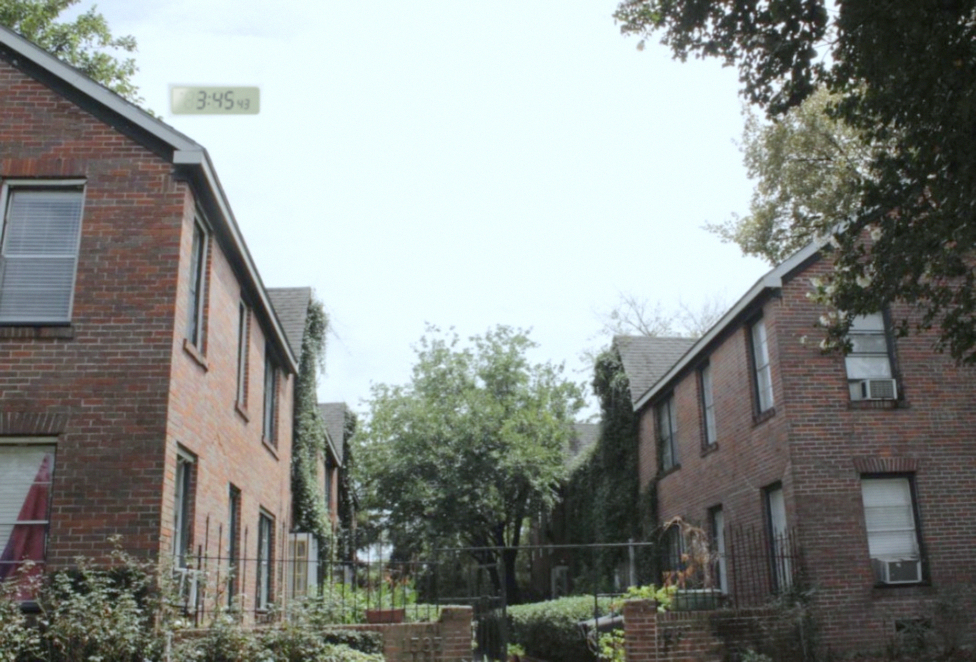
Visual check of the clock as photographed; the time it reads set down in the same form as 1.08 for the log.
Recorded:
3.45
